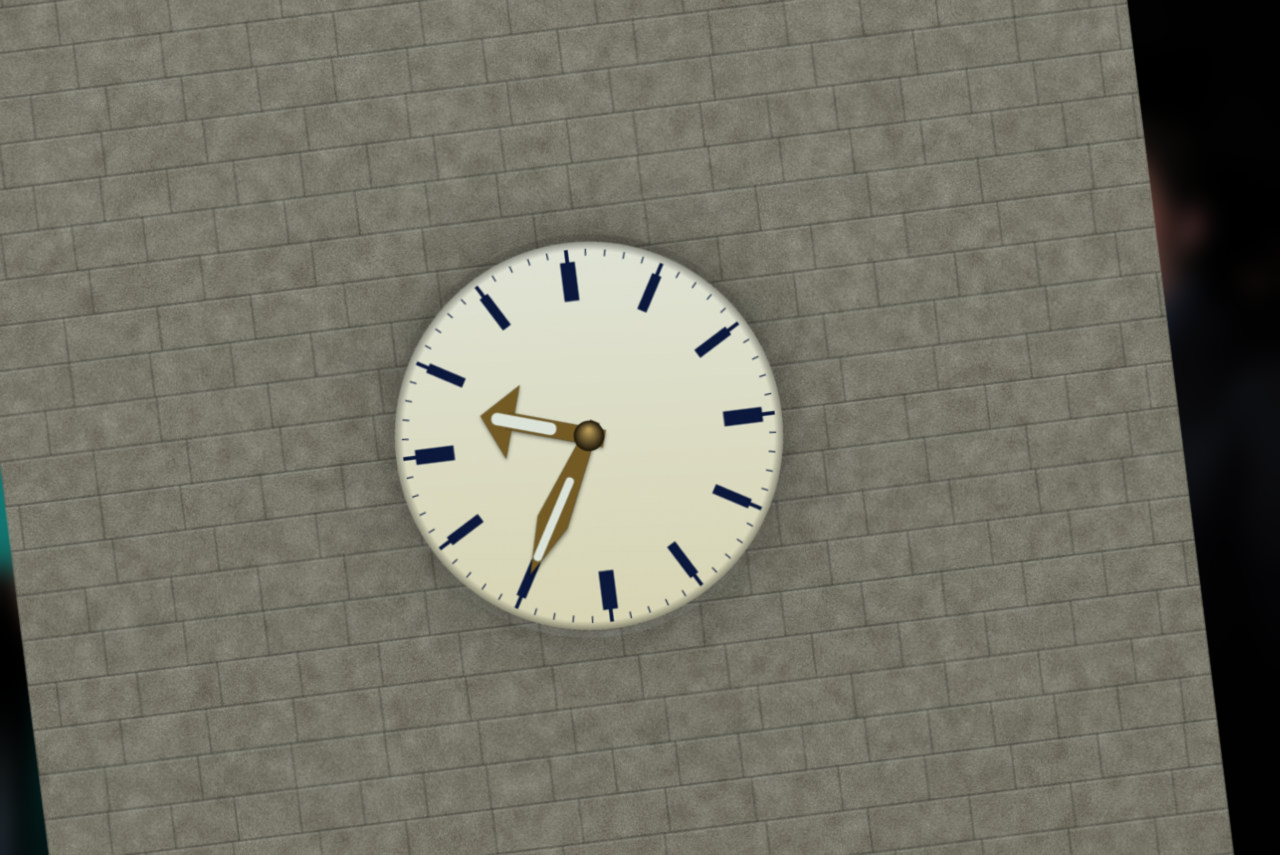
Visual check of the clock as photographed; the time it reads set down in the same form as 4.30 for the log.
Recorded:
9.35
